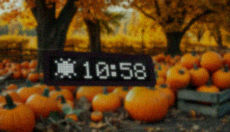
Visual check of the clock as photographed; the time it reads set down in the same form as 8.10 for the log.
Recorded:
10.58
